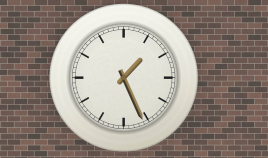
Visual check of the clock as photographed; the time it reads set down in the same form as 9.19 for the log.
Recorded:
1.26
